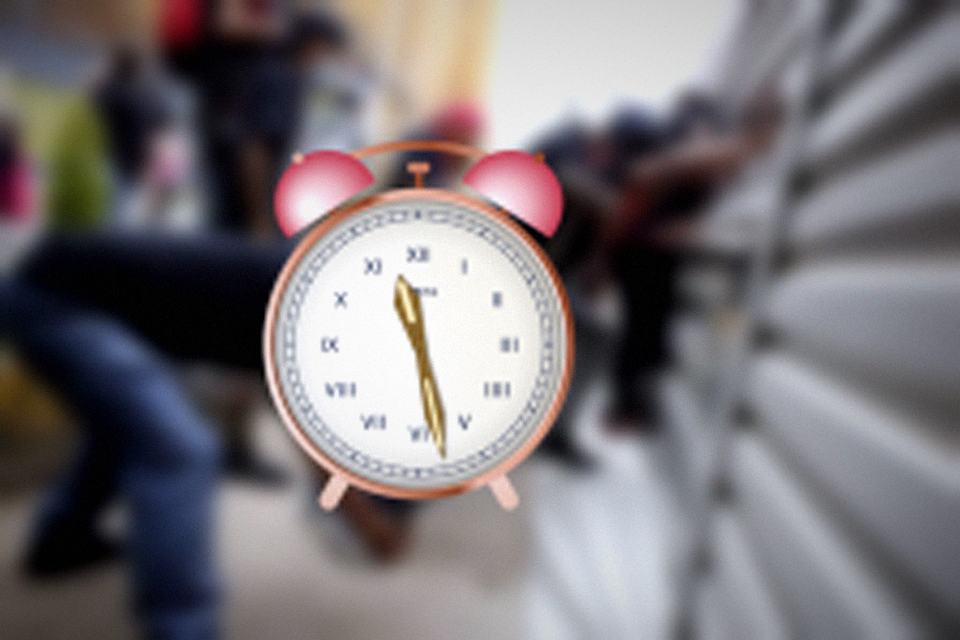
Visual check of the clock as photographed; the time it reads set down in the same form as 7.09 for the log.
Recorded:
11.28
